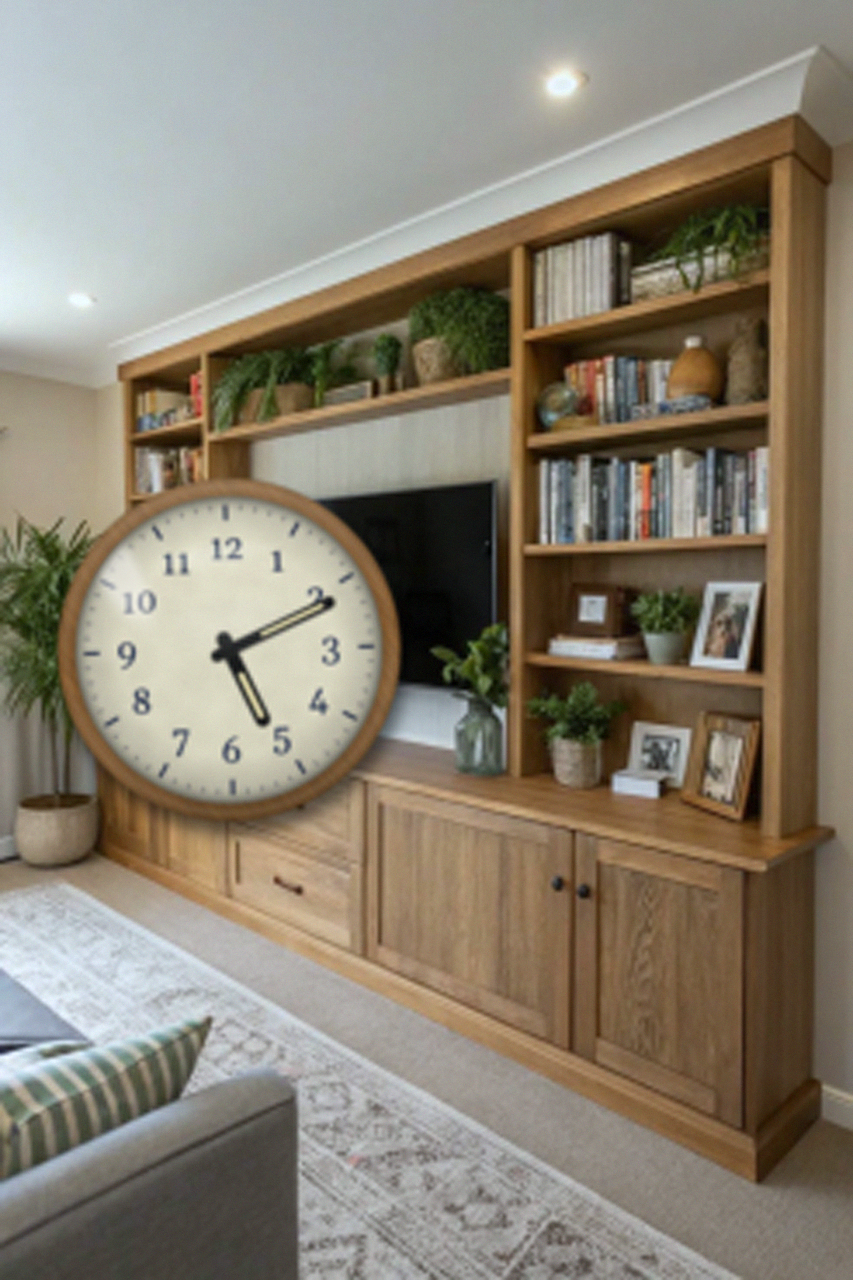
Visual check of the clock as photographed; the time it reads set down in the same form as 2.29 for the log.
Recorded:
5.11
